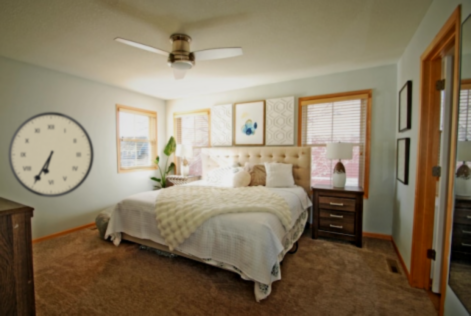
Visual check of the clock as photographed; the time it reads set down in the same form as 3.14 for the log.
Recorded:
6.35
